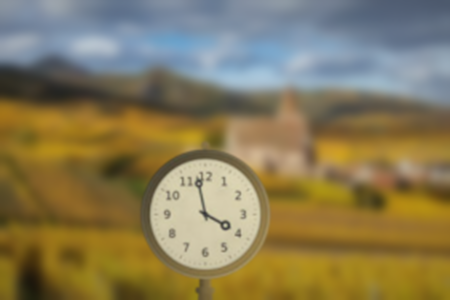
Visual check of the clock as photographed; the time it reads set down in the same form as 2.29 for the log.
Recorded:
3.58
